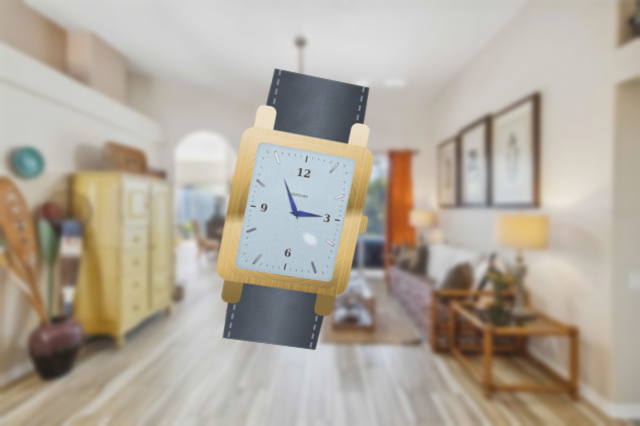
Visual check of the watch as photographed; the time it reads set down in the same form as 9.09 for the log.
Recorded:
2.55
